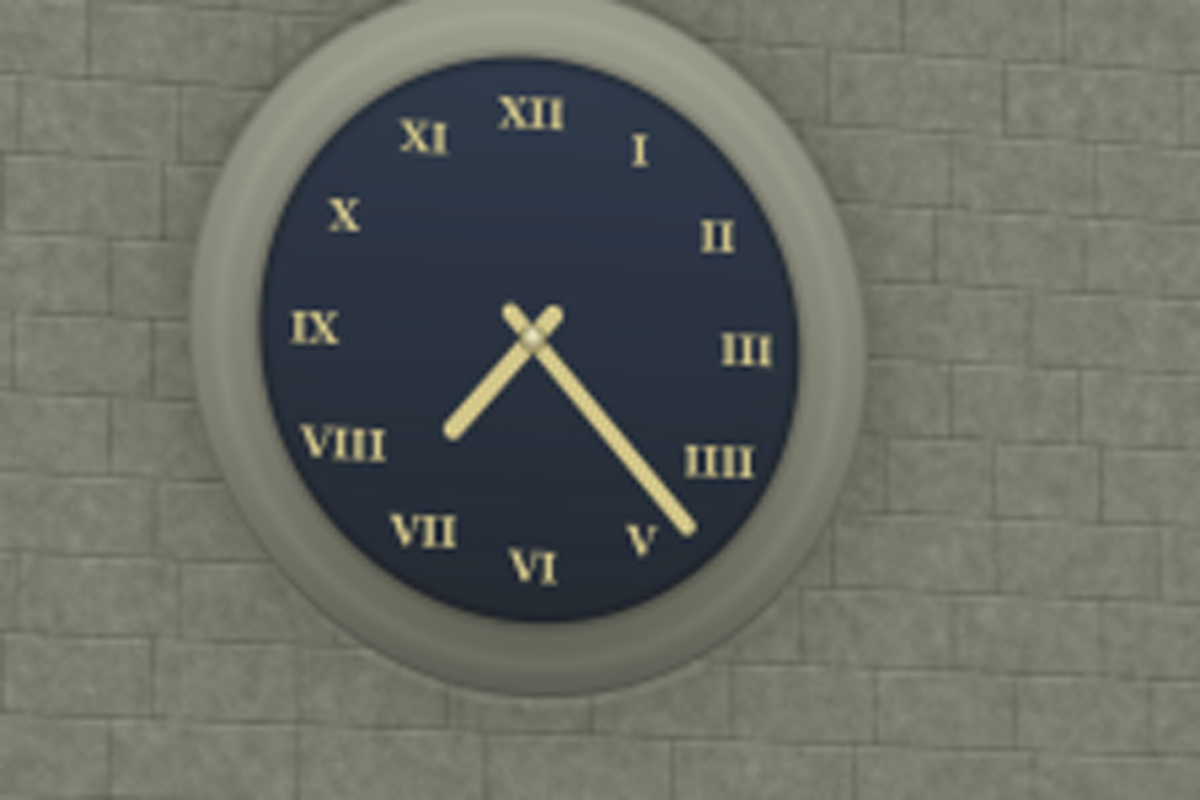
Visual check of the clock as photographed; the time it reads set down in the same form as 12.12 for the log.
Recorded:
7.23
